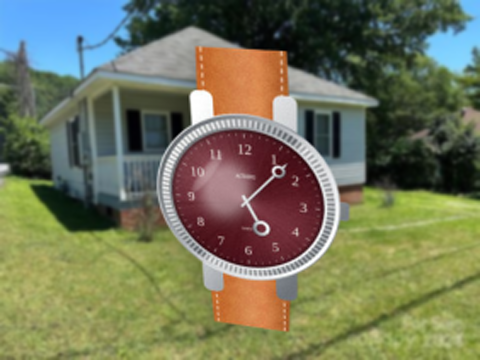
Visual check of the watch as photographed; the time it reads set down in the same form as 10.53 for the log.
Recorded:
5.07
